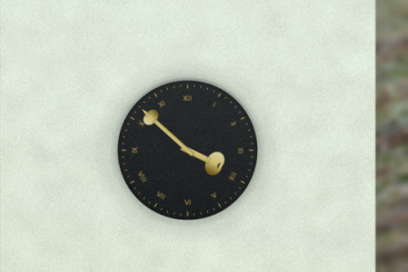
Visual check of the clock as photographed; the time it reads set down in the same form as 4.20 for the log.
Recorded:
3.52
